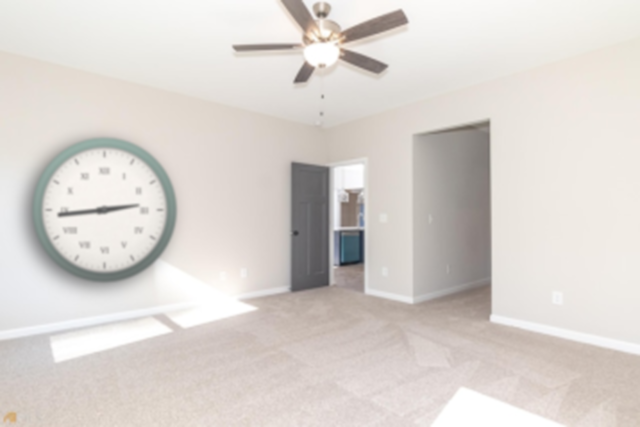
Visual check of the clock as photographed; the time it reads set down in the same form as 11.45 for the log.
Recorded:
2.44
